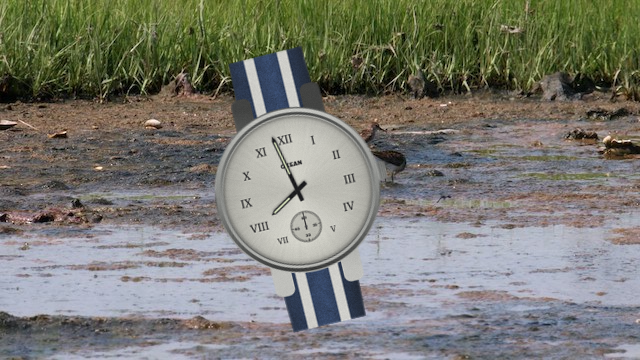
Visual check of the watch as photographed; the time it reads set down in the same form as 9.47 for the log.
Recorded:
7.58
